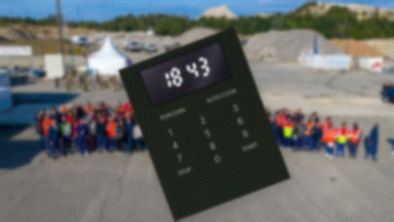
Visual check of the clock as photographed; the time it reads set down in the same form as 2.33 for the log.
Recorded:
18.43
